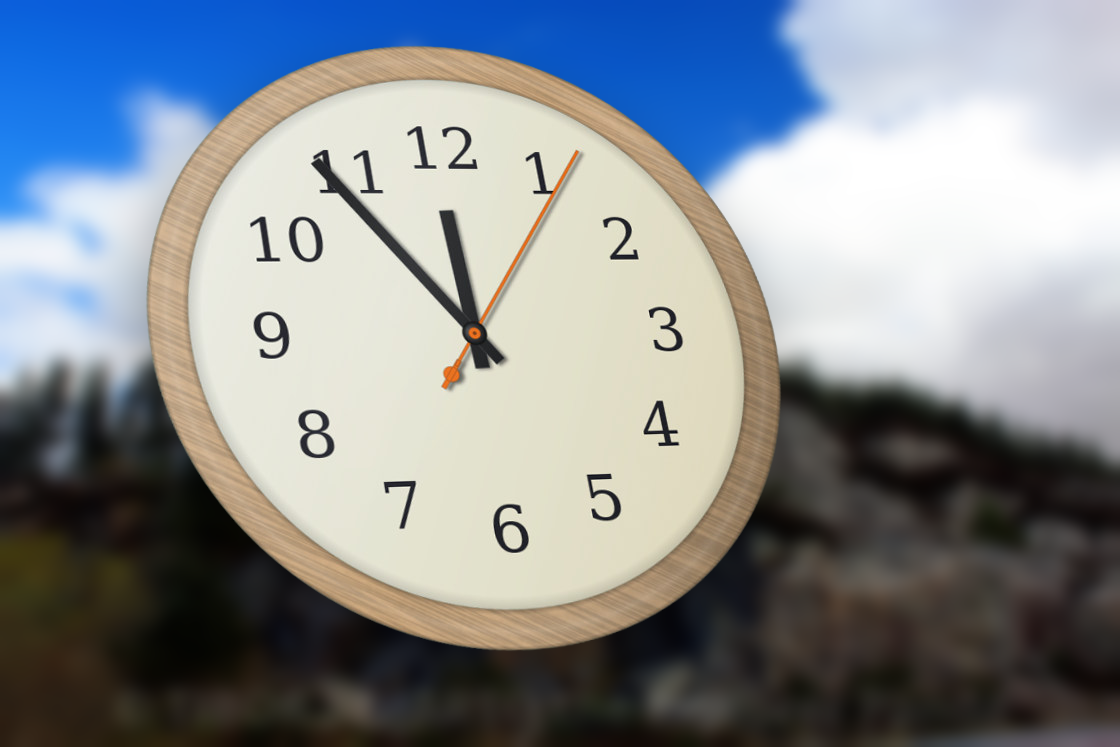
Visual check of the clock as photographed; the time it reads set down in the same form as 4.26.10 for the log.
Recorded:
11.54.06
